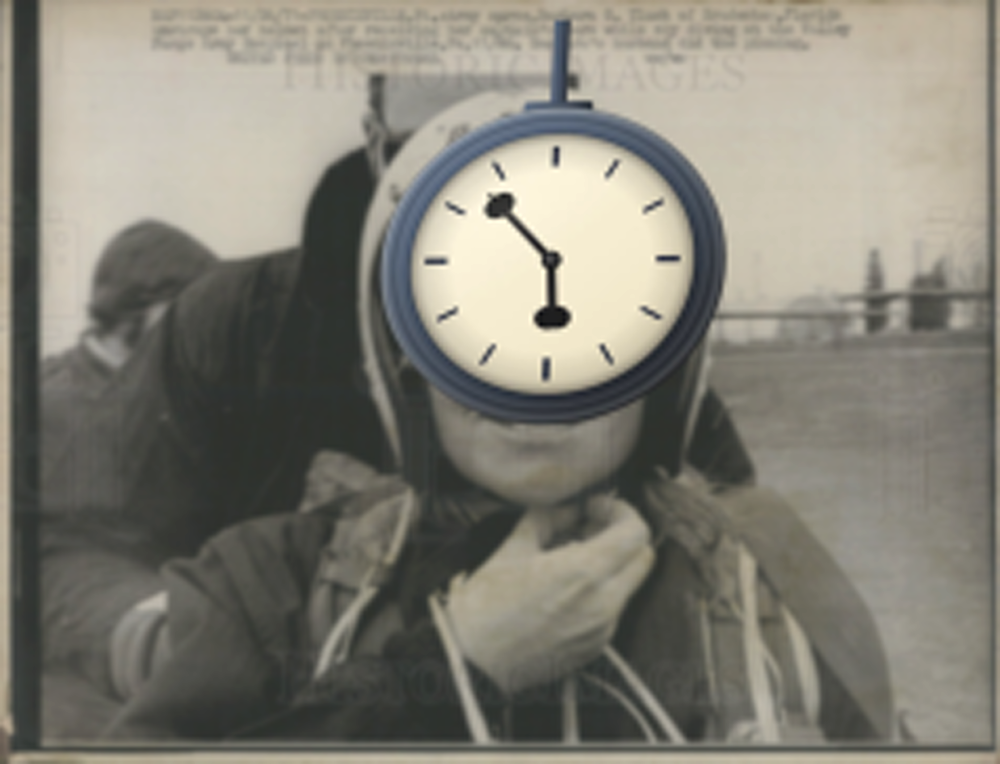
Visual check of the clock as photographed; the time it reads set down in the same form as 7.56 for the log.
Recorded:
5.53
